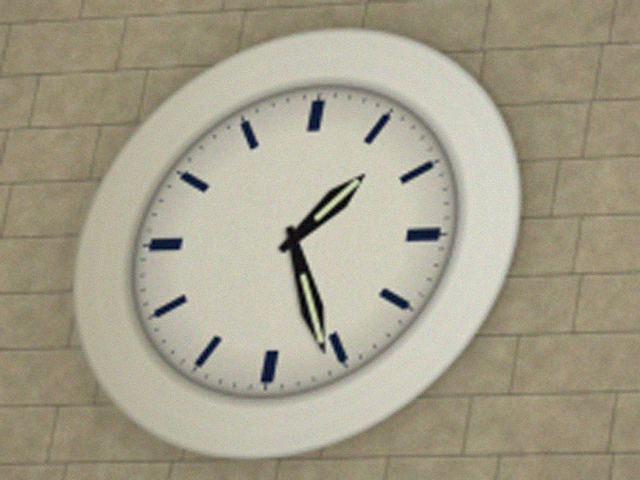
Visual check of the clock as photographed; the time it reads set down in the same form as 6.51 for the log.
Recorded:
1.26
